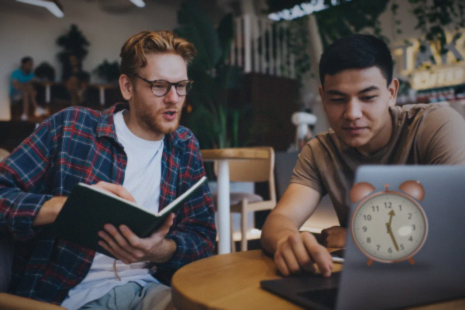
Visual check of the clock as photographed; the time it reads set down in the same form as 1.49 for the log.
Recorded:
12.27
